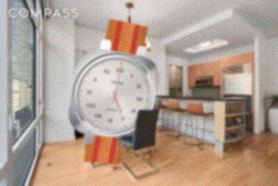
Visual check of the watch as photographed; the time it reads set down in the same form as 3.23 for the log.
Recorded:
5.00
